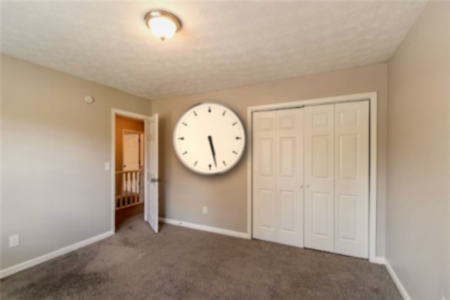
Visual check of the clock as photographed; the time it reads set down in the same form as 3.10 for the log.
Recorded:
5.28
